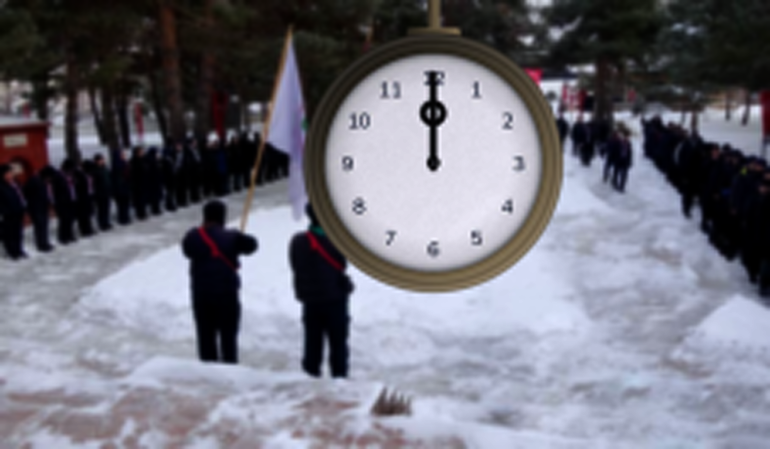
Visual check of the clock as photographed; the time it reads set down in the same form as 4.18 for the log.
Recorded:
12.00
